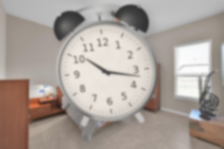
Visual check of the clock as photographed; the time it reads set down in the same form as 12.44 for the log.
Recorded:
10.17
